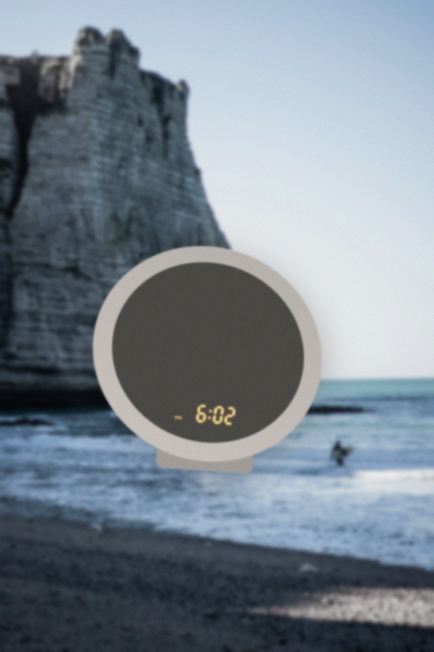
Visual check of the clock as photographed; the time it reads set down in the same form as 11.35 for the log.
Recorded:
6.02
